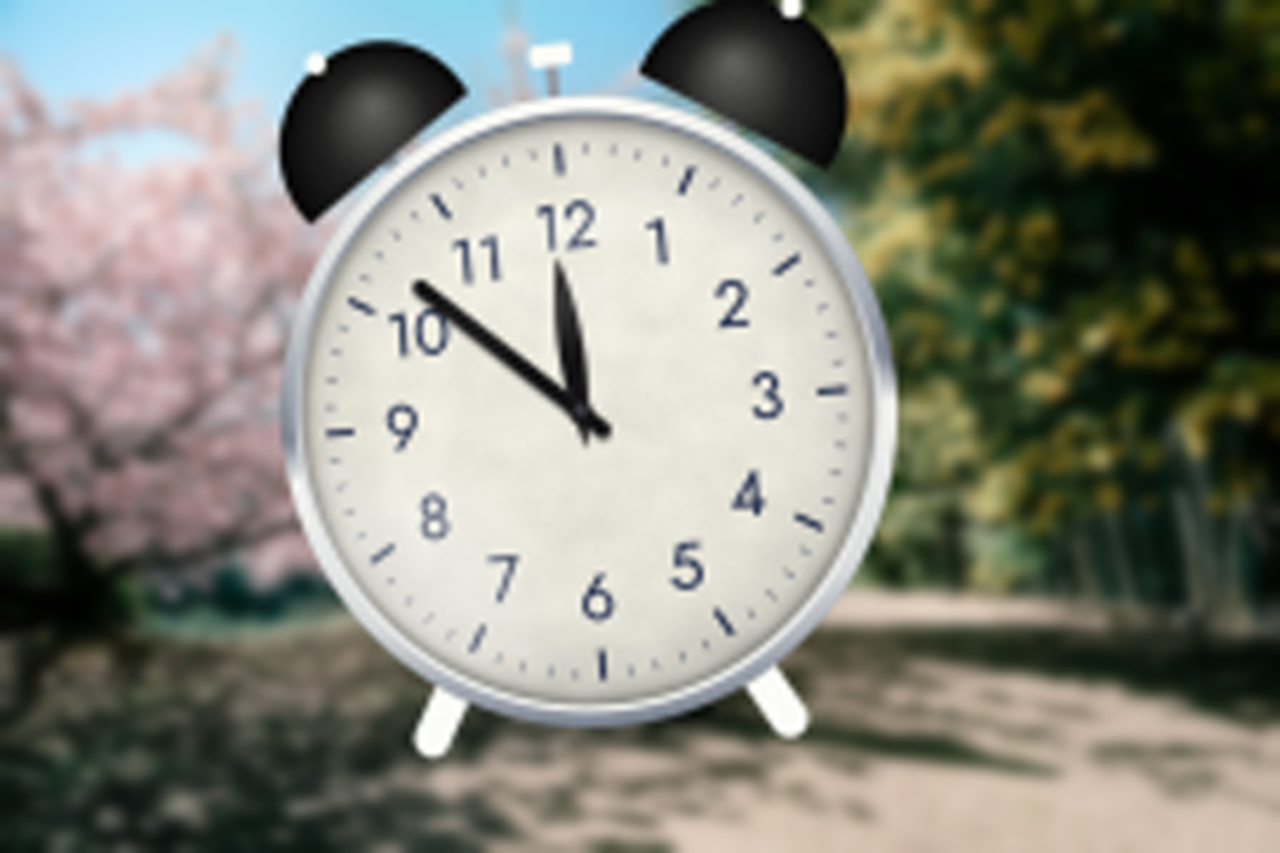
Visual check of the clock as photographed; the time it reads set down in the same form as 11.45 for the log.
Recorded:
11.52
